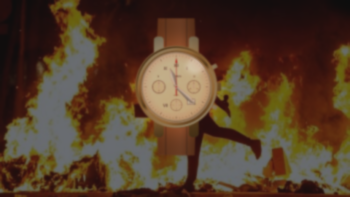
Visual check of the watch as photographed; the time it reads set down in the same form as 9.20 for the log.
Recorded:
11.22
